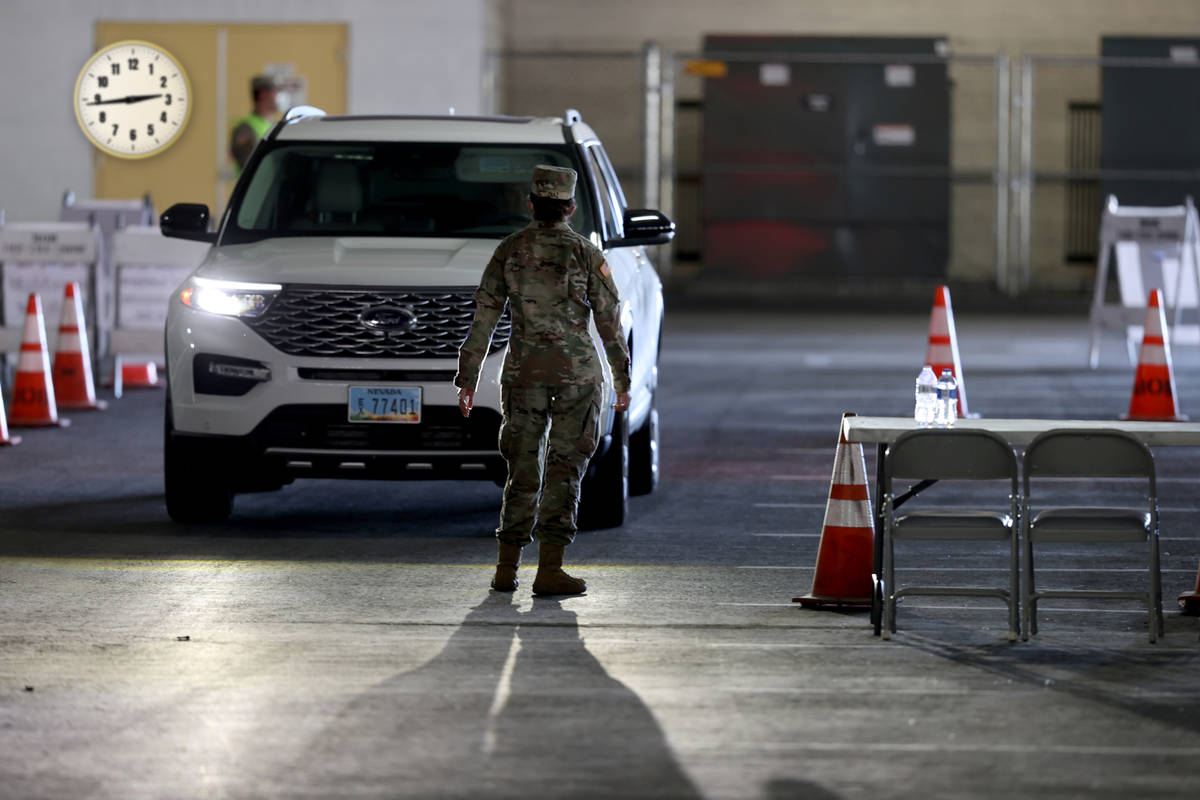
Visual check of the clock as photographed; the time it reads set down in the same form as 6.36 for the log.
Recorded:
2.44
